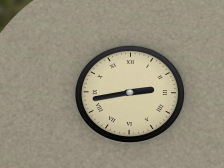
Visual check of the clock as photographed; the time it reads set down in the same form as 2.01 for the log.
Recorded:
2.43
